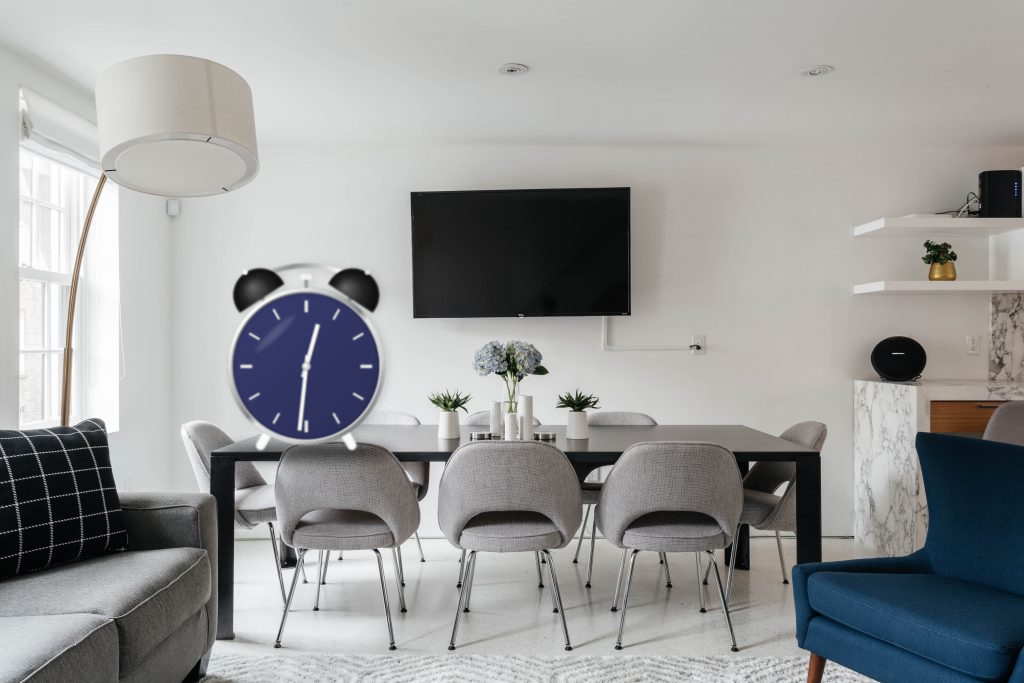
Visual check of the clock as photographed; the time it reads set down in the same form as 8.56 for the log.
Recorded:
12.31
